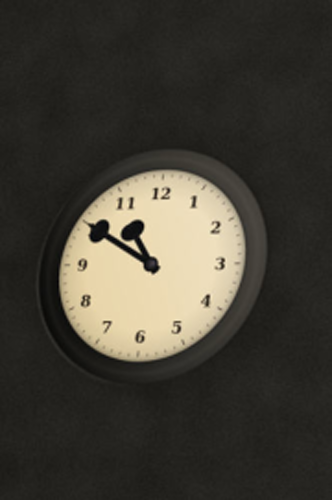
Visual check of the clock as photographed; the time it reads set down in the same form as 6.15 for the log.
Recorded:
10.50
